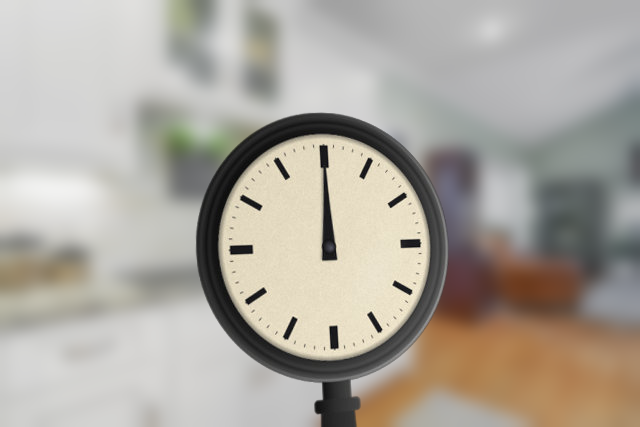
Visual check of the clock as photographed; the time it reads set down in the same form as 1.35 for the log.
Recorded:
12.00
